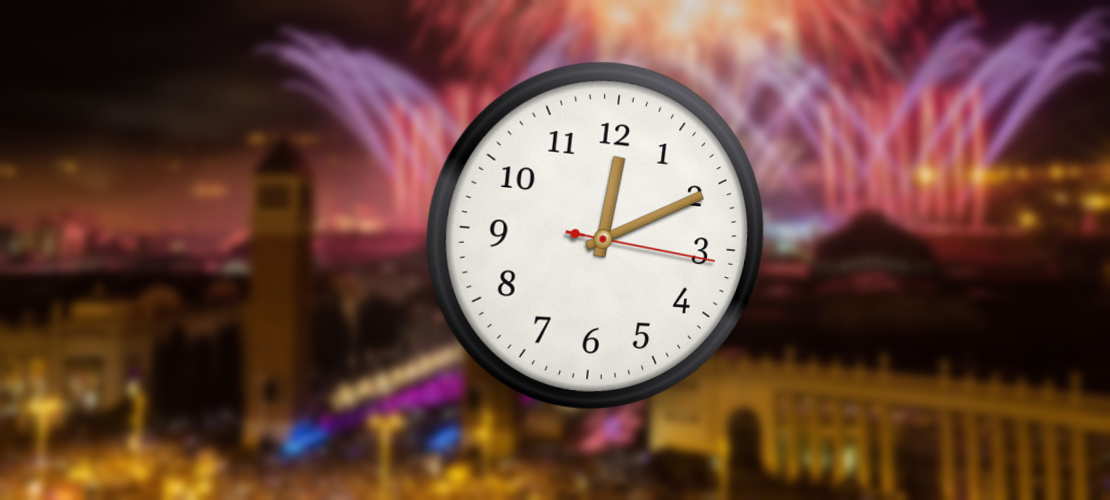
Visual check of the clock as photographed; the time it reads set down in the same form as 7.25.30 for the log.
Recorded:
12.10.16
